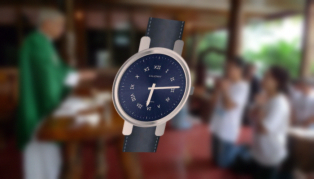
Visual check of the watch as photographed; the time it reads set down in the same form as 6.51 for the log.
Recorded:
6.14
